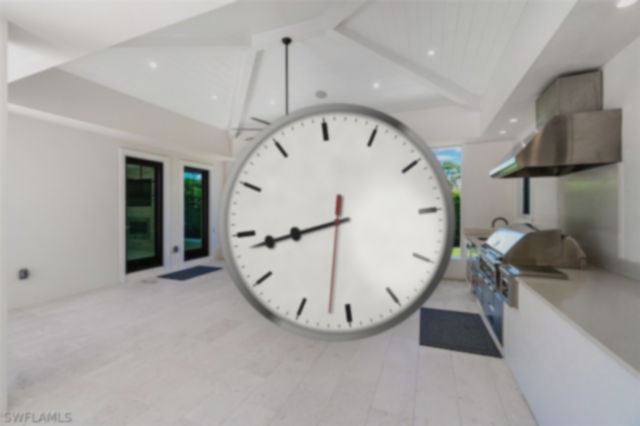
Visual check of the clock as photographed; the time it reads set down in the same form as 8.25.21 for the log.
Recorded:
8.43.32
